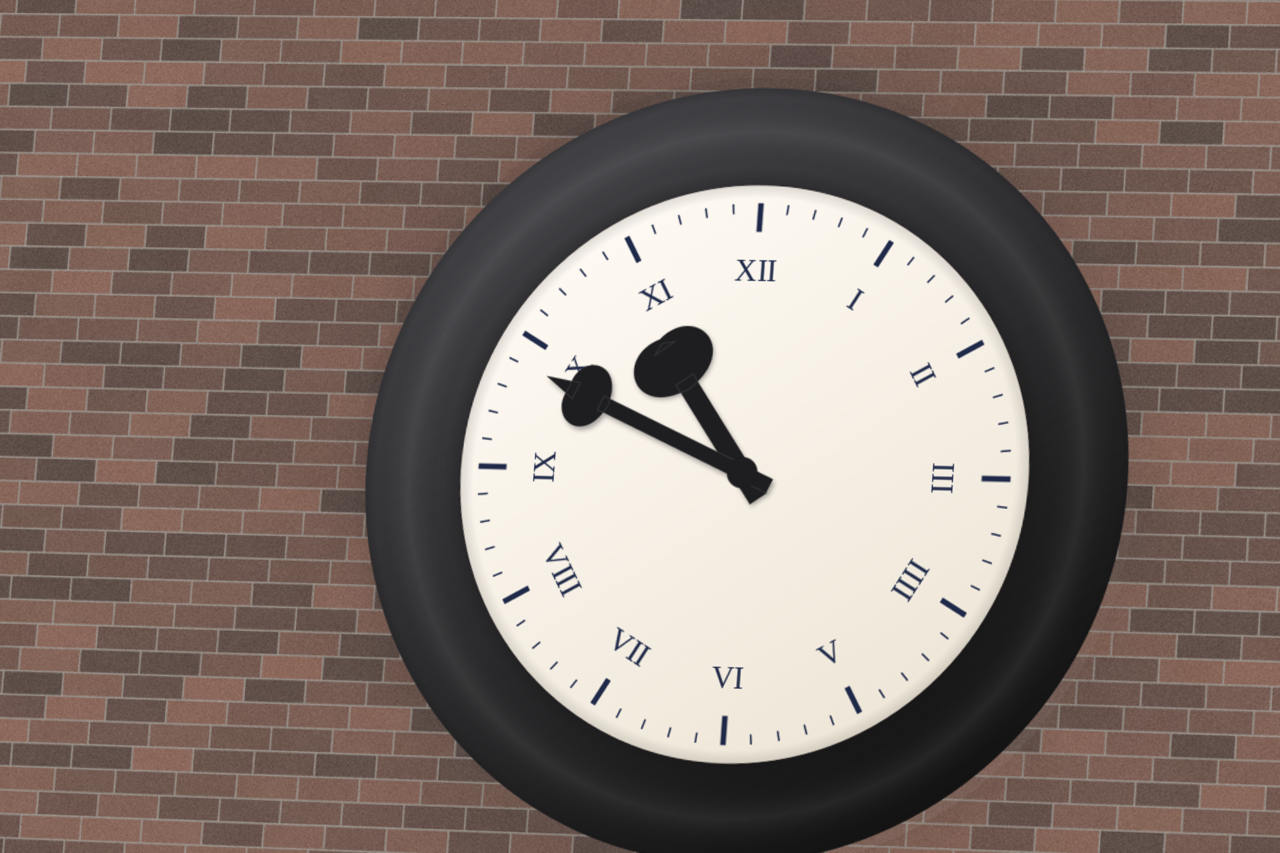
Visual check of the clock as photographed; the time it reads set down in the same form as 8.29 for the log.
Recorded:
10.49
